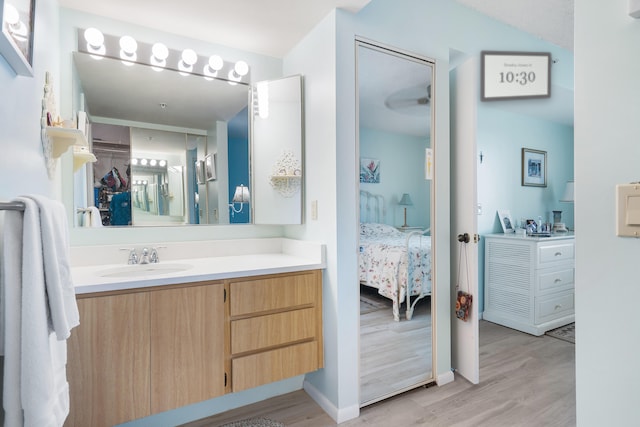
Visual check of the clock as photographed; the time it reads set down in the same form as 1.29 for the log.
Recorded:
10.30
